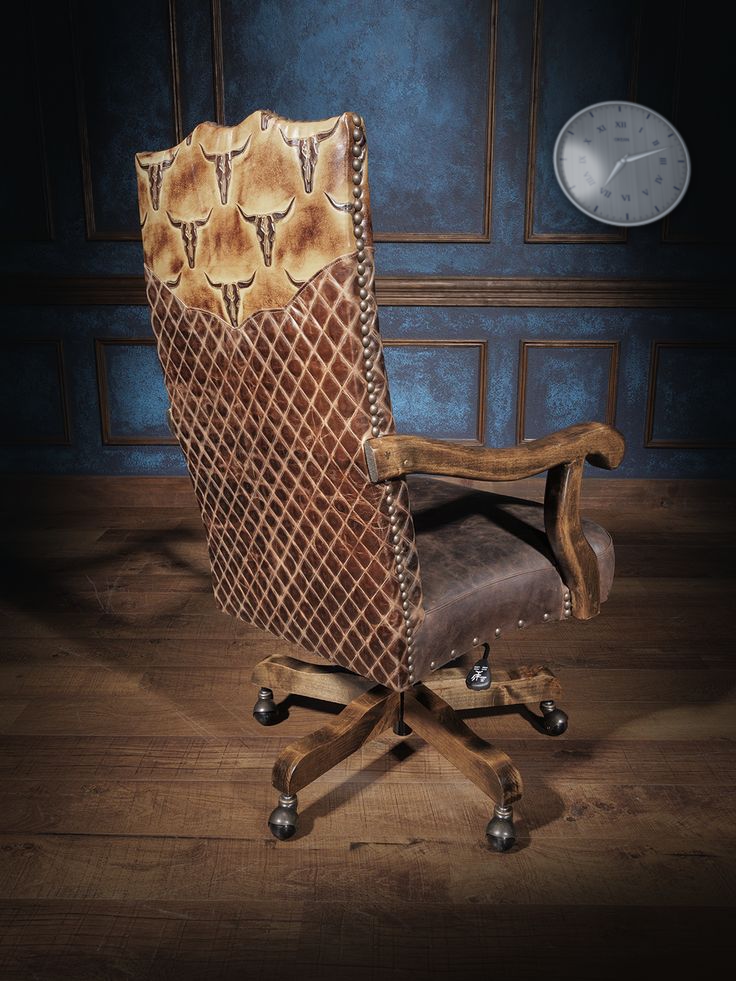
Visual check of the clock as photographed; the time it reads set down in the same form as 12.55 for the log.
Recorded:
7.12
